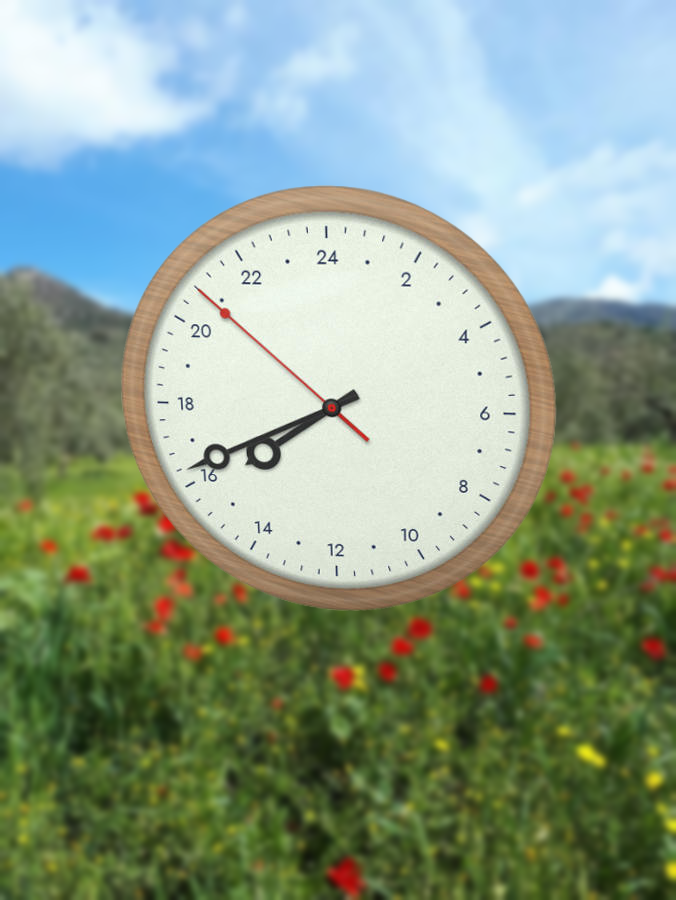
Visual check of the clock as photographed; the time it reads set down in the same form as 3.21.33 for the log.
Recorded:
15.40.52
